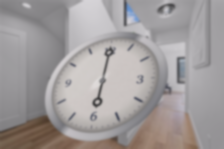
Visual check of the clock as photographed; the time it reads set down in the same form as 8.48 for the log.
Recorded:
6.00
